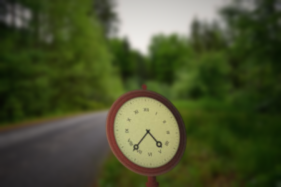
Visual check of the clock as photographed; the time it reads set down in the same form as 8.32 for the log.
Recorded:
4.37
